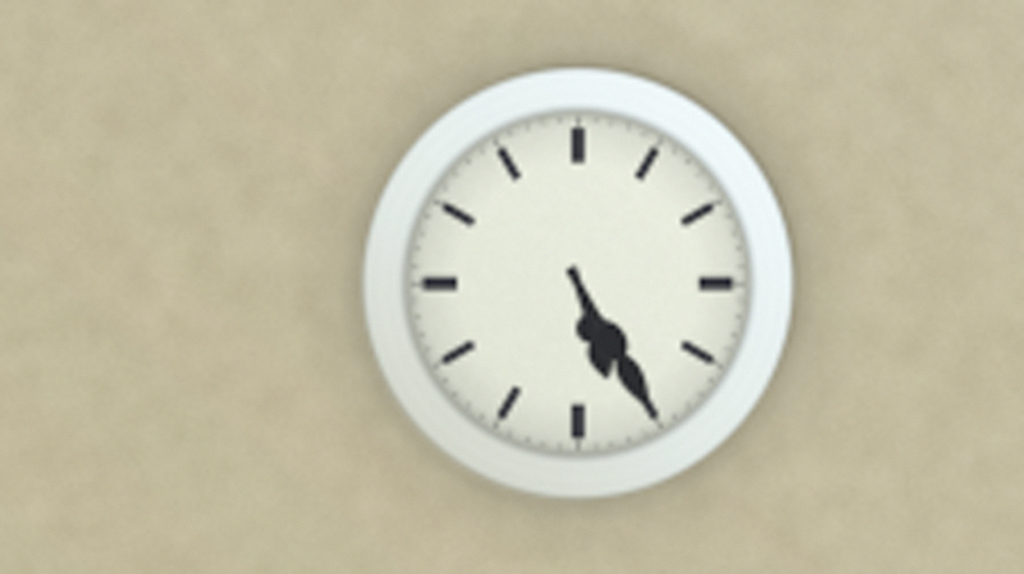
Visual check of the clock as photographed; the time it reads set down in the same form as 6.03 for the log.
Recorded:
5.25
